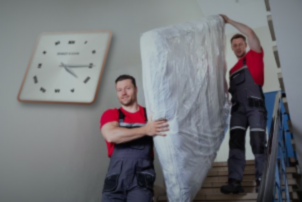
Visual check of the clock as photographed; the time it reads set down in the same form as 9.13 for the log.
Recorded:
4.15
